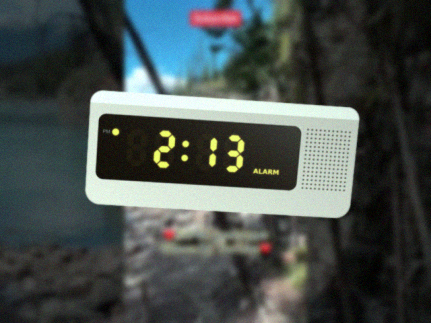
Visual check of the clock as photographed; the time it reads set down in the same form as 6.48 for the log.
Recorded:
2.13
